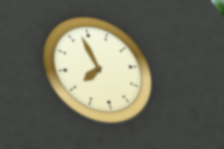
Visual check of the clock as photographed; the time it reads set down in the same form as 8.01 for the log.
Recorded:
7.58
